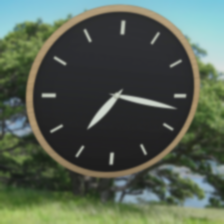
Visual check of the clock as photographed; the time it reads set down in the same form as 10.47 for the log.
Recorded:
7.17
